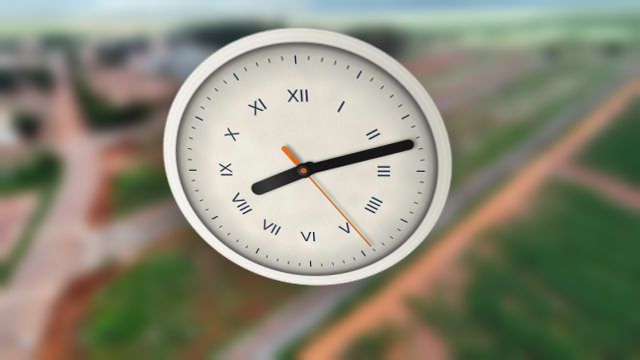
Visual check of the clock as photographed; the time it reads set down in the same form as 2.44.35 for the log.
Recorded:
8.12.24
